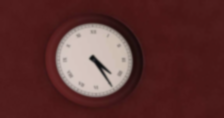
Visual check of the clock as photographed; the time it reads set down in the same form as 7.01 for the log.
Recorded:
4.25
